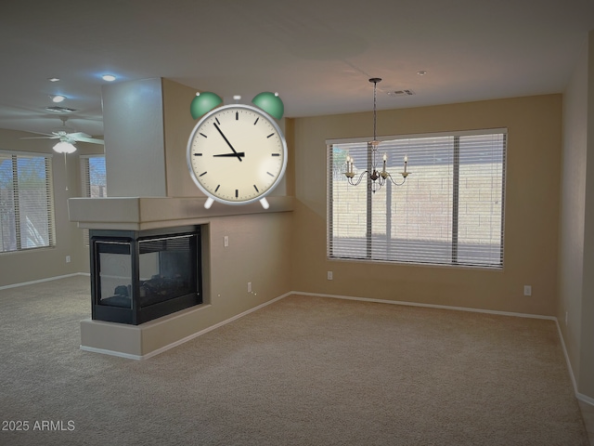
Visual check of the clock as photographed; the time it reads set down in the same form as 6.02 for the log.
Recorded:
8.54
